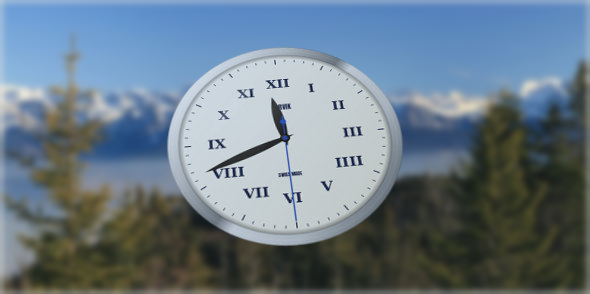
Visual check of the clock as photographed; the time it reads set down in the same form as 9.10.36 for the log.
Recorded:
11.41.30
